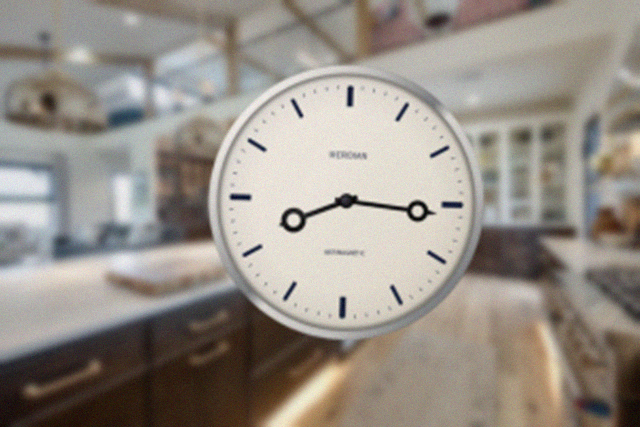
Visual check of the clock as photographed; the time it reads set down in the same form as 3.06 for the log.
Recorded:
8.16
